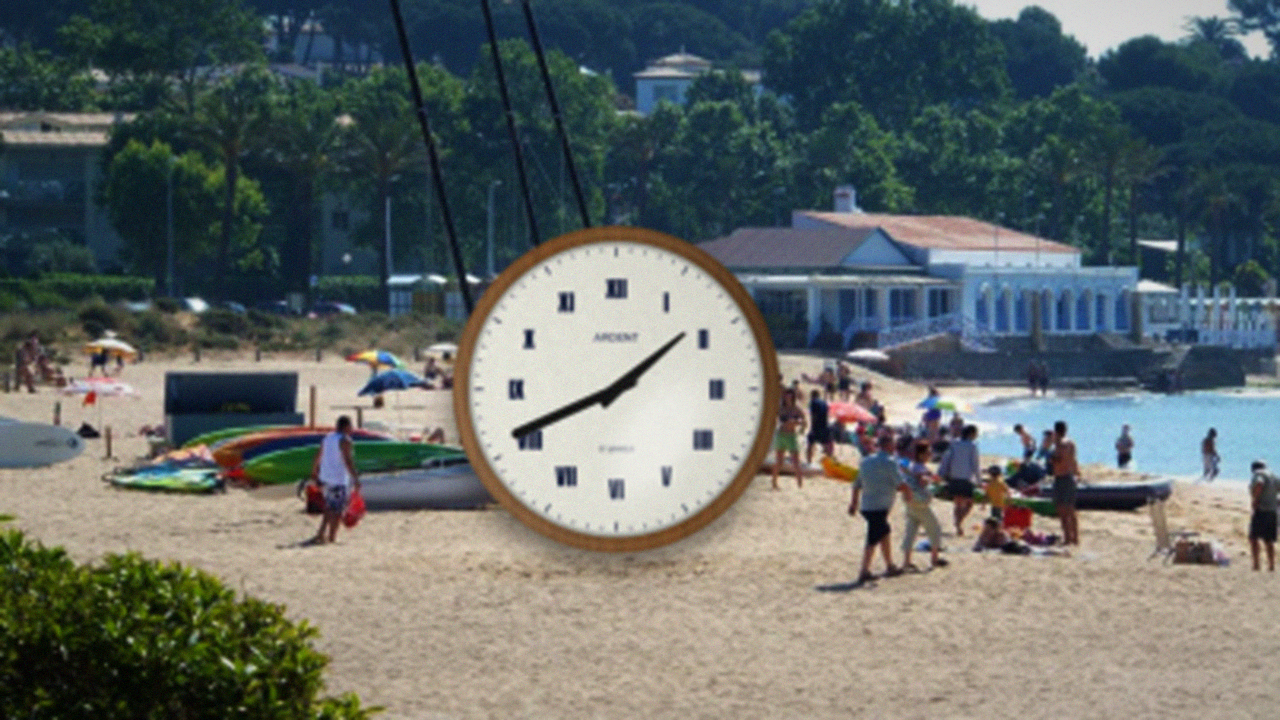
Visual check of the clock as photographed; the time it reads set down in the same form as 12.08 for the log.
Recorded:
1.41
